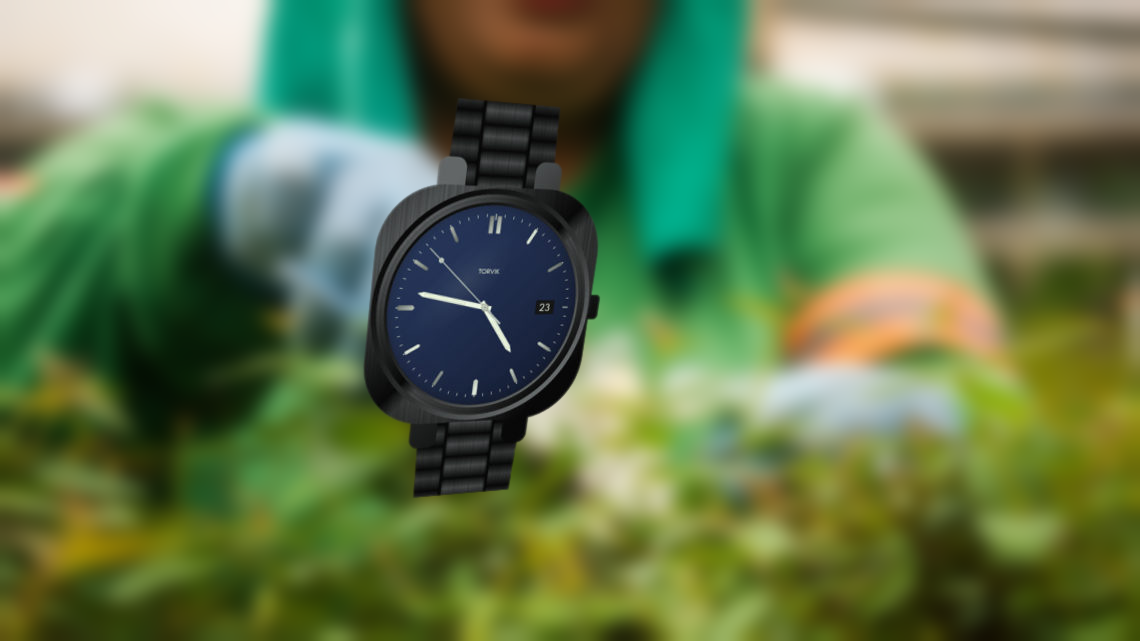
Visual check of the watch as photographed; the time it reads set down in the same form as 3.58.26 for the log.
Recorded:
4.46.52
